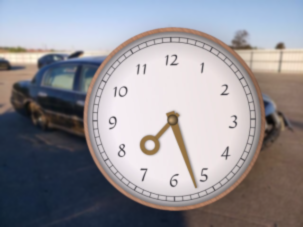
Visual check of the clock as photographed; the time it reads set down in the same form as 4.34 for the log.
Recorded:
7.27
